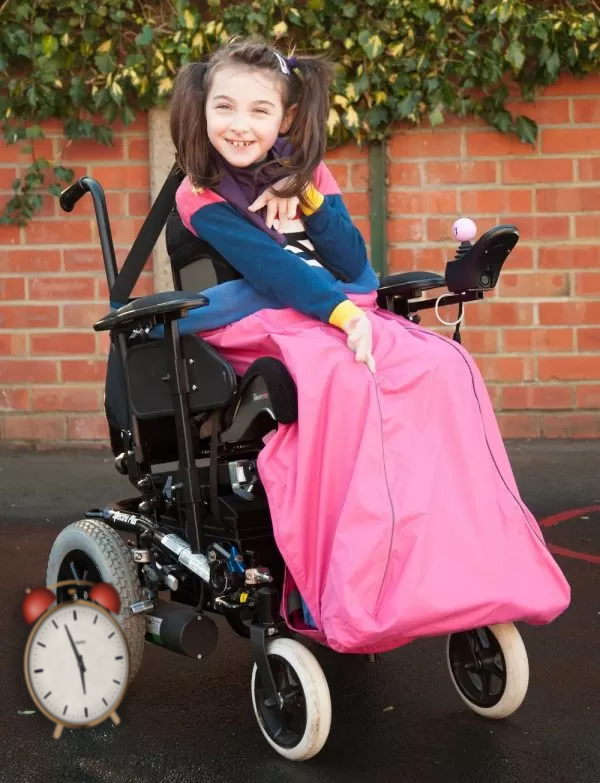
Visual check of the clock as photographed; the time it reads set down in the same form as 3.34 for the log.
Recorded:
5.57
